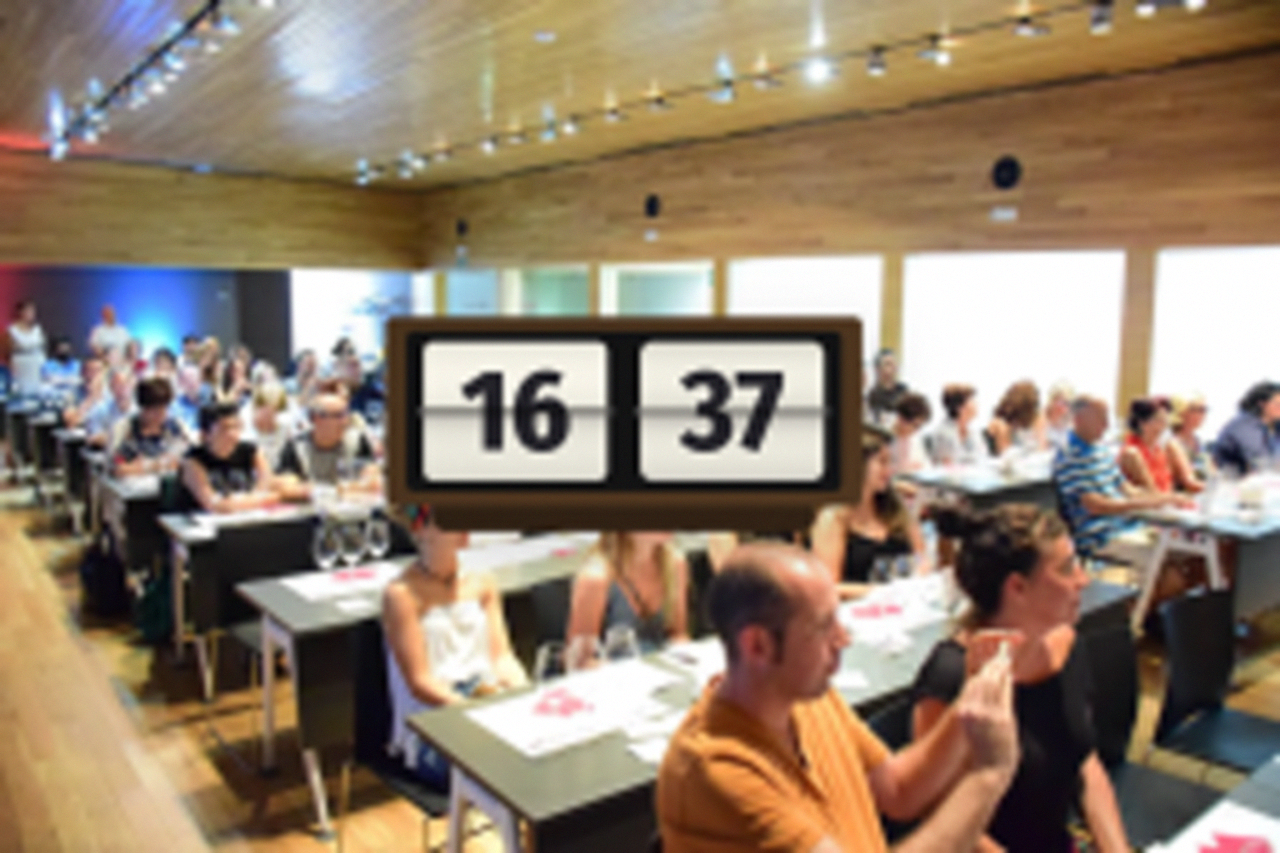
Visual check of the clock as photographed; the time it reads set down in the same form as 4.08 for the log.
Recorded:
16.37
